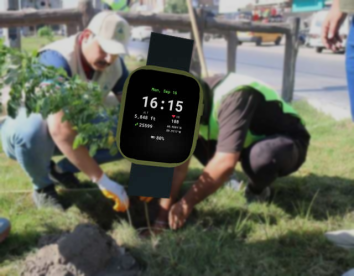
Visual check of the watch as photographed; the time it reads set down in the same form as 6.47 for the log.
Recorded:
16.15
